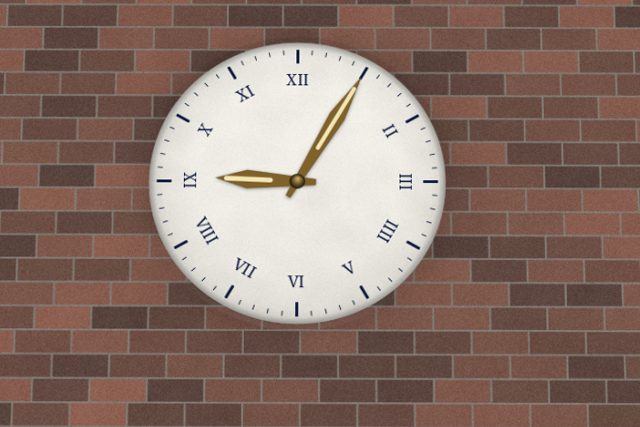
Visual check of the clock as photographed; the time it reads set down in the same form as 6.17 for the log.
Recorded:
9.05
